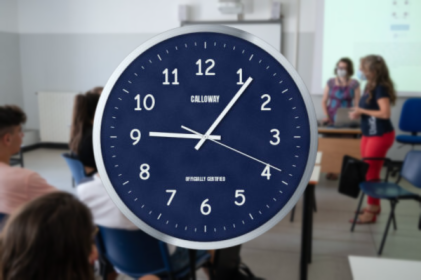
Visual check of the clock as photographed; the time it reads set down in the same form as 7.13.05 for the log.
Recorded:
9.06.19
